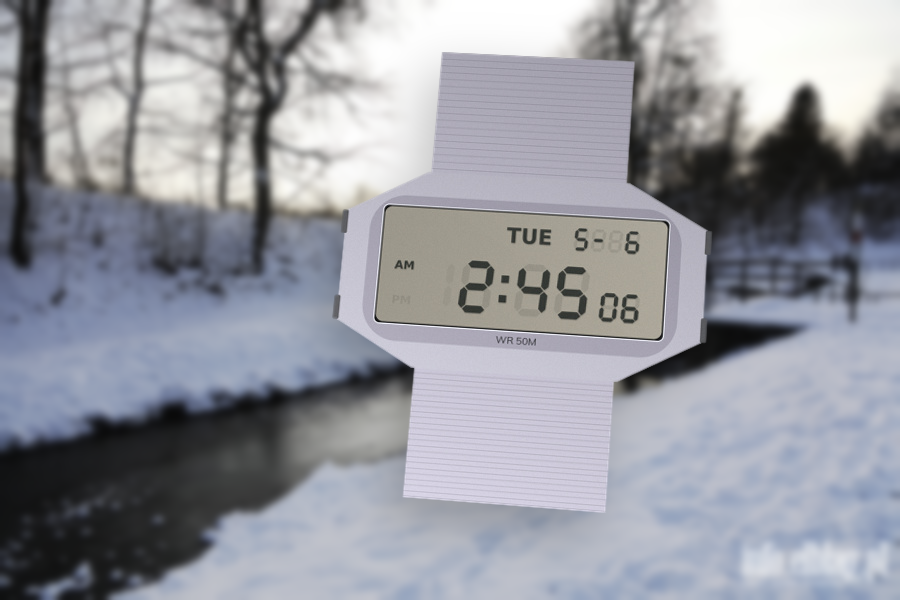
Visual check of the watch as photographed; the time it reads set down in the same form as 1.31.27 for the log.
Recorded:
2.45.06
